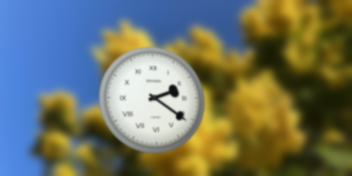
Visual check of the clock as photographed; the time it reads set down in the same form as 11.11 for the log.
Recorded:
2.21
